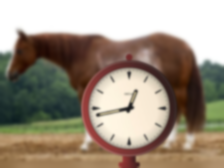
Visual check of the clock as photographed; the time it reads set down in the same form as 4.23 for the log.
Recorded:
12.43
